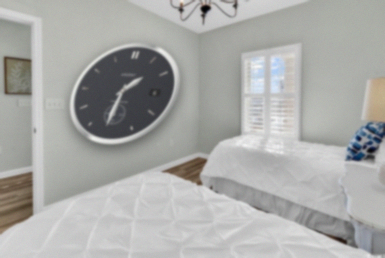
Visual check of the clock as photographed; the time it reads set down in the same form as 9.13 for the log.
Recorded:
1.31
